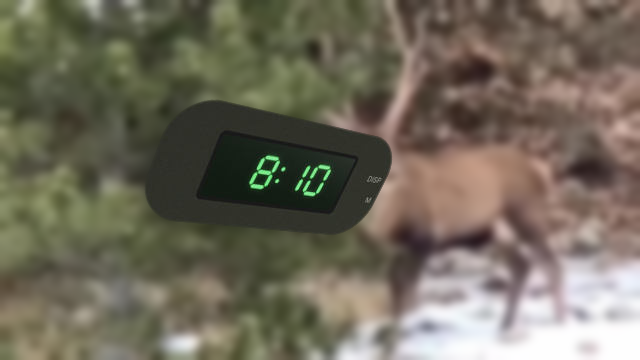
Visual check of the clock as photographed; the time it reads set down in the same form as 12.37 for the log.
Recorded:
8.10
